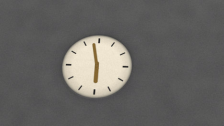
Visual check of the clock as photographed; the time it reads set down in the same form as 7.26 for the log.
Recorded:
5.58
